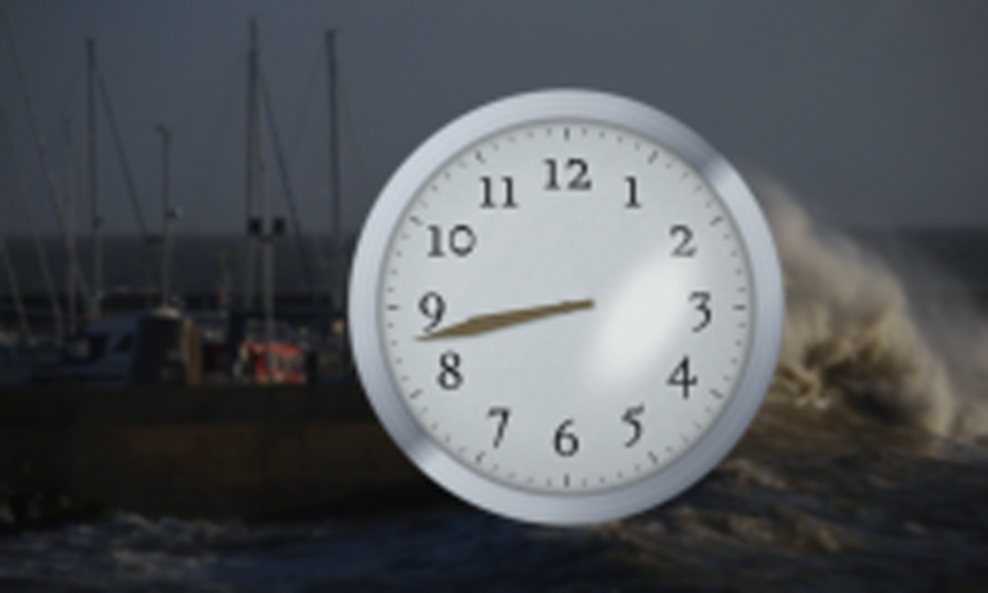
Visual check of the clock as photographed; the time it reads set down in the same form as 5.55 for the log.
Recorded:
8.43
